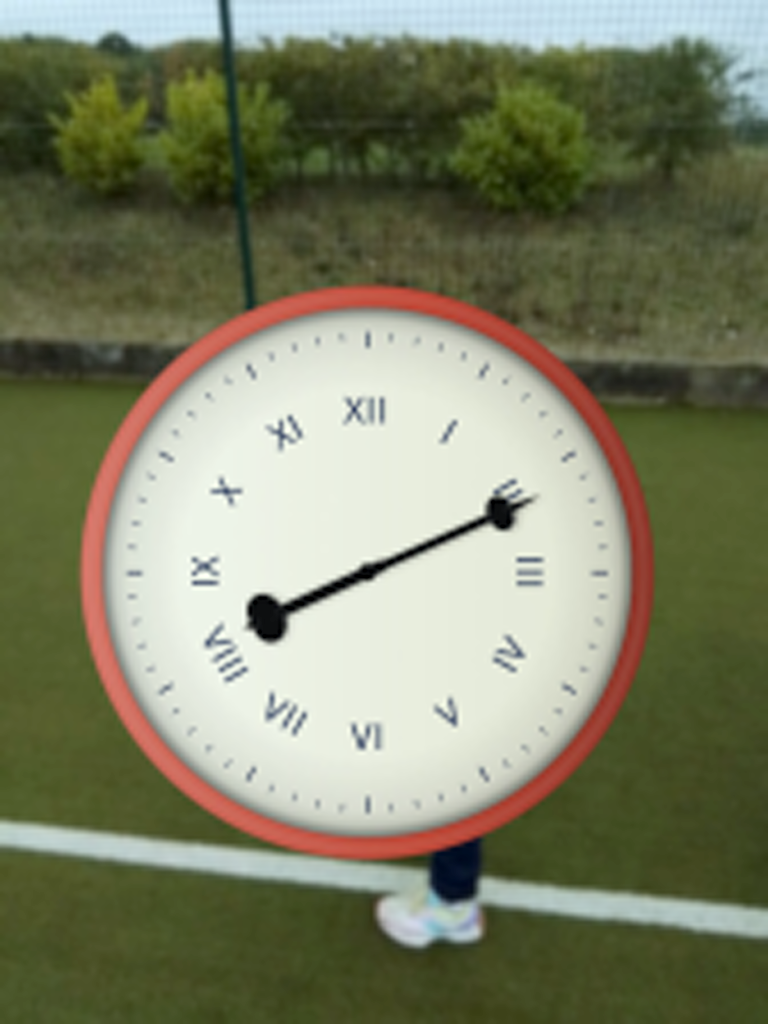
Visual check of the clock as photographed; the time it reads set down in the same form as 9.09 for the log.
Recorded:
8.11
